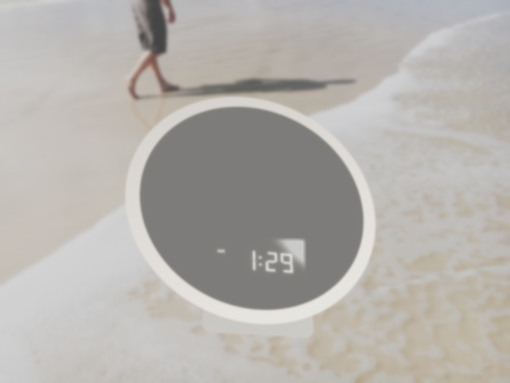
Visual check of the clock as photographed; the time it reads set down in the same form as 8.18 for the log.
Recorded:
1.29
